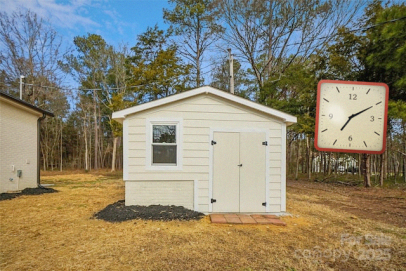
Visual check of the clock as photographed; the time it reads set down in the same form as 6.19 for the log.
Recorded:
7.10
